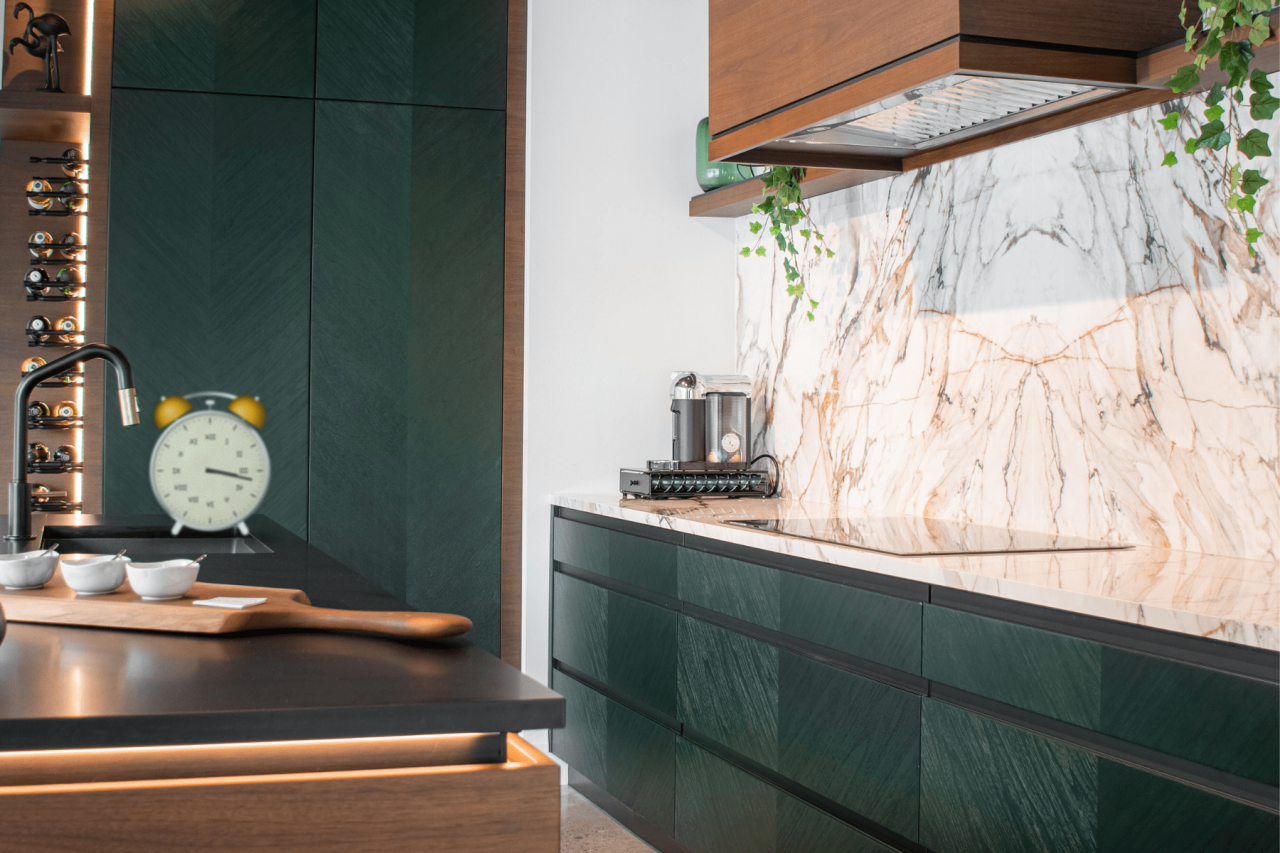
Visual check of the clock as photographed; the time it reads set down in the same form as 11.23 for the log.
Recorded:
3.17
